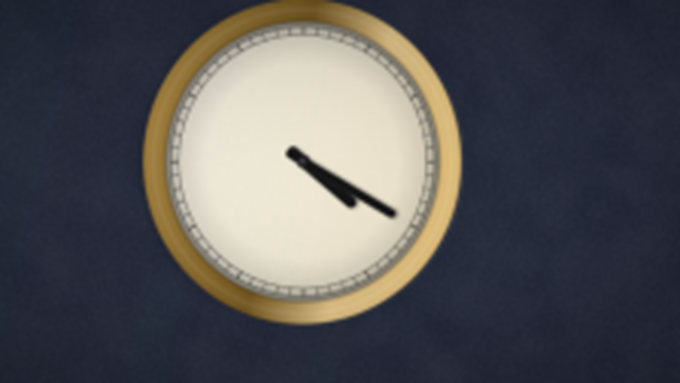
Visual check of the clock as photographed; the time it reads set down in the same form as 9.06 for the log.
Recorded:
4.20
